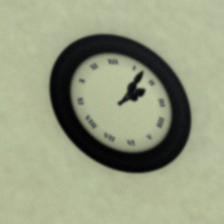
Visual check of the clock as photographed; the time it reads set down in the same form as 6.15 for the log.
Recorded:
2.07
